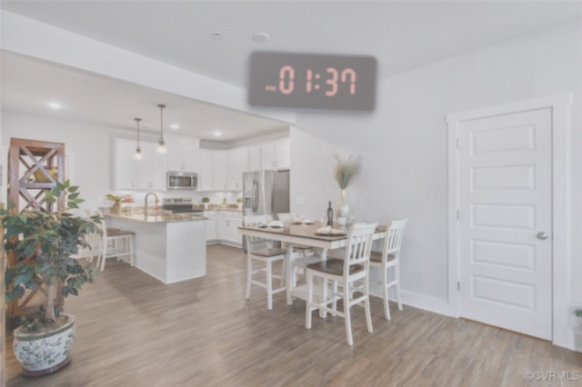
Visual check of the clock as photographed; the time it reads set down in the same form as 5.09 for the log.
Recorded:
1.37
